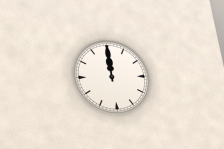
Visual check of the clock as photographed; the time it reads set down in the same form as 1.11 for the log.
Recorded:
12.00
